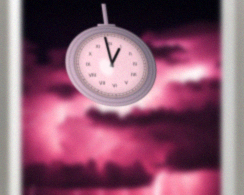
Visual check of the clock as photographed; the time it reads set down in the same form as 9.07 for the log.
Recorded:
12.59
